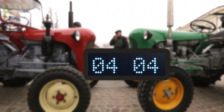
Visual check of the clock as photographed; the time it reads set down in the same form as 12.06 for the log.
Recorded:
4.04
